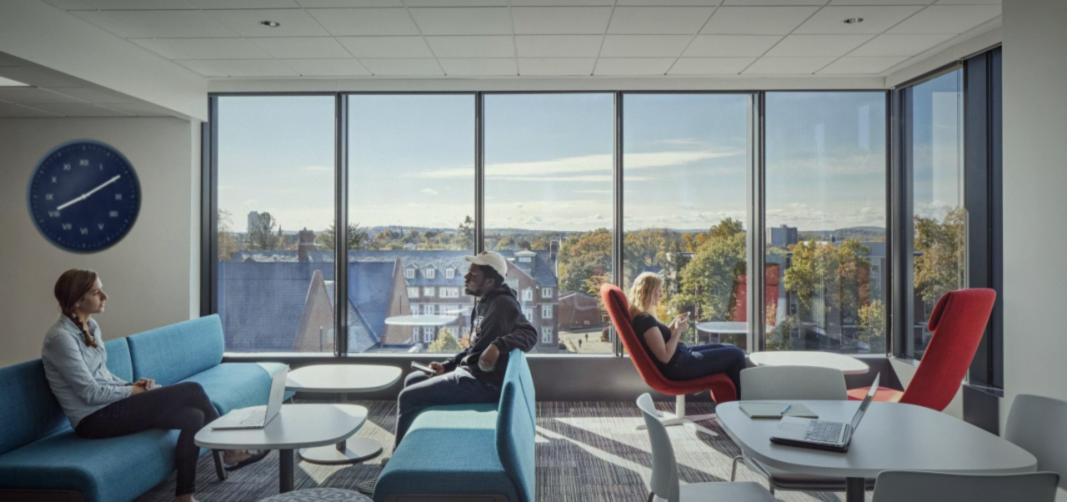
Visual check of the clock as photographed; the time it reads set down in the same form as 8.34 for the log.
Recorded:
8.10
